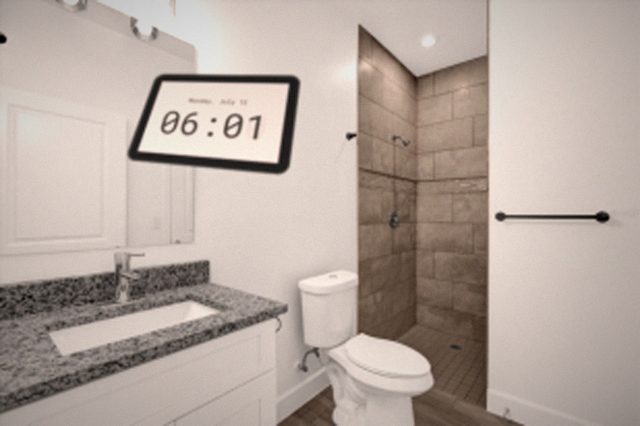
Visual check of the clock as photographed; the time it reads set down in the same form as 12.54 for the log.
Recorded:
6.01
